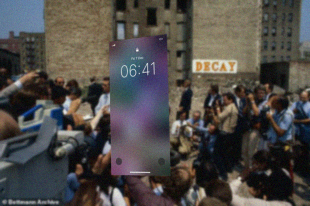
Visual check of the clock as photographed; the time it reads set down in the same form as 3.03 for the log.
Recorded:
6.41
